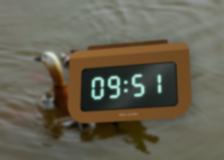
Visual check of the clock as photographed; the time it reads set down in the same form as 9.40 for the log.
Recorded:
9.51
